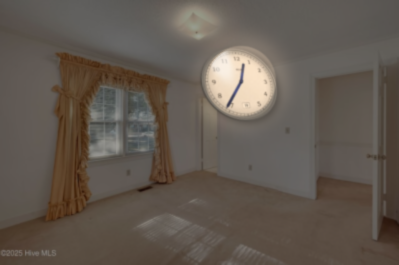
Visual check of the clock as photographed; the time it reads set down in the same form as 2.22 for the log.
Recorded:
12.36
